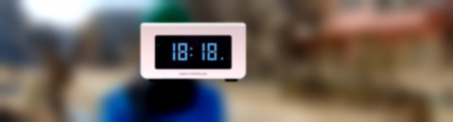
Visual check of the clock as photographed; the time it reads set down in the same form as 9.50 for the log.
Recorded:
18.18
